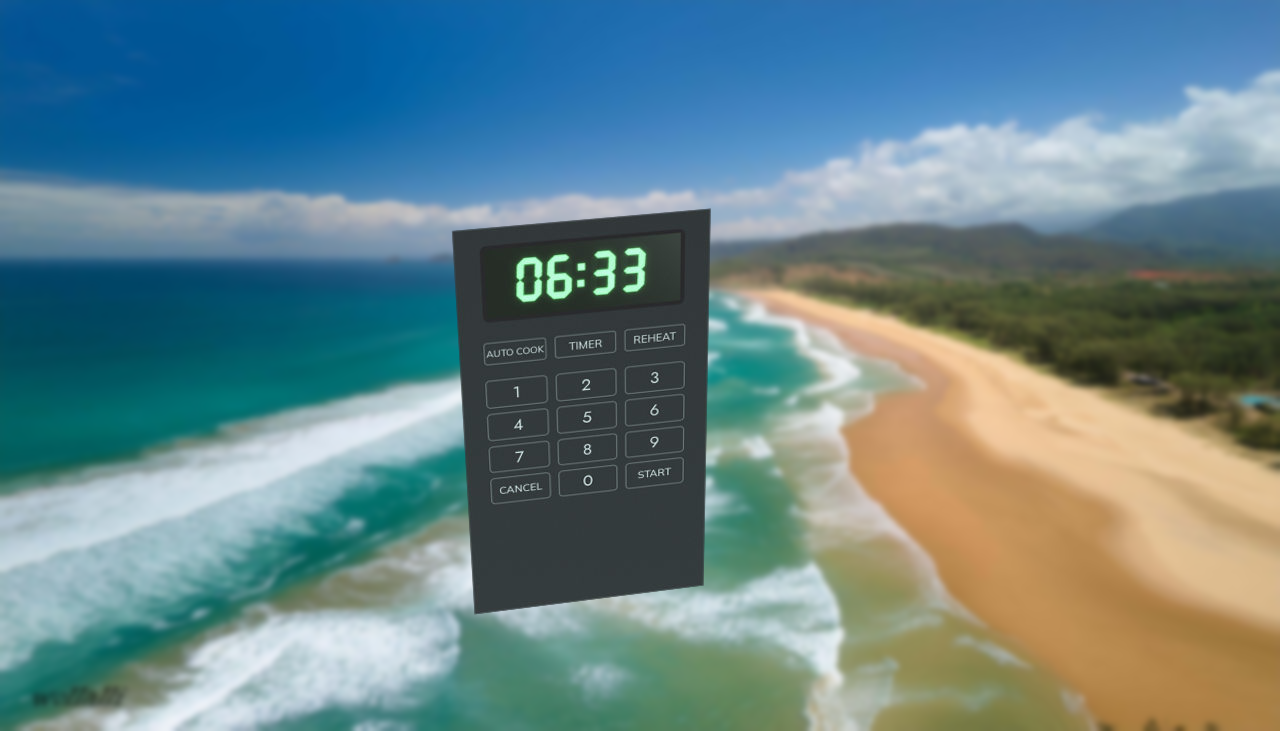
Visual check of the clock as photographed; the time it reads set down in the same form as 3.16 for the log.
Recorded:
6.33
